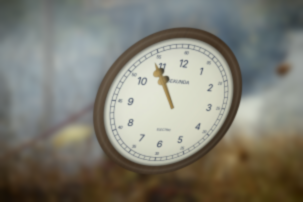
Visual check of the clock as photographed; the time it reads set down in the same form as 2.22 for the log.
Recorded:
10.54
